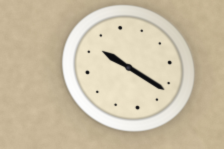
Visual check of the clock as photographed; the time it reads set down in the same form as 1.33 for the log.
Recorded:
10.22
